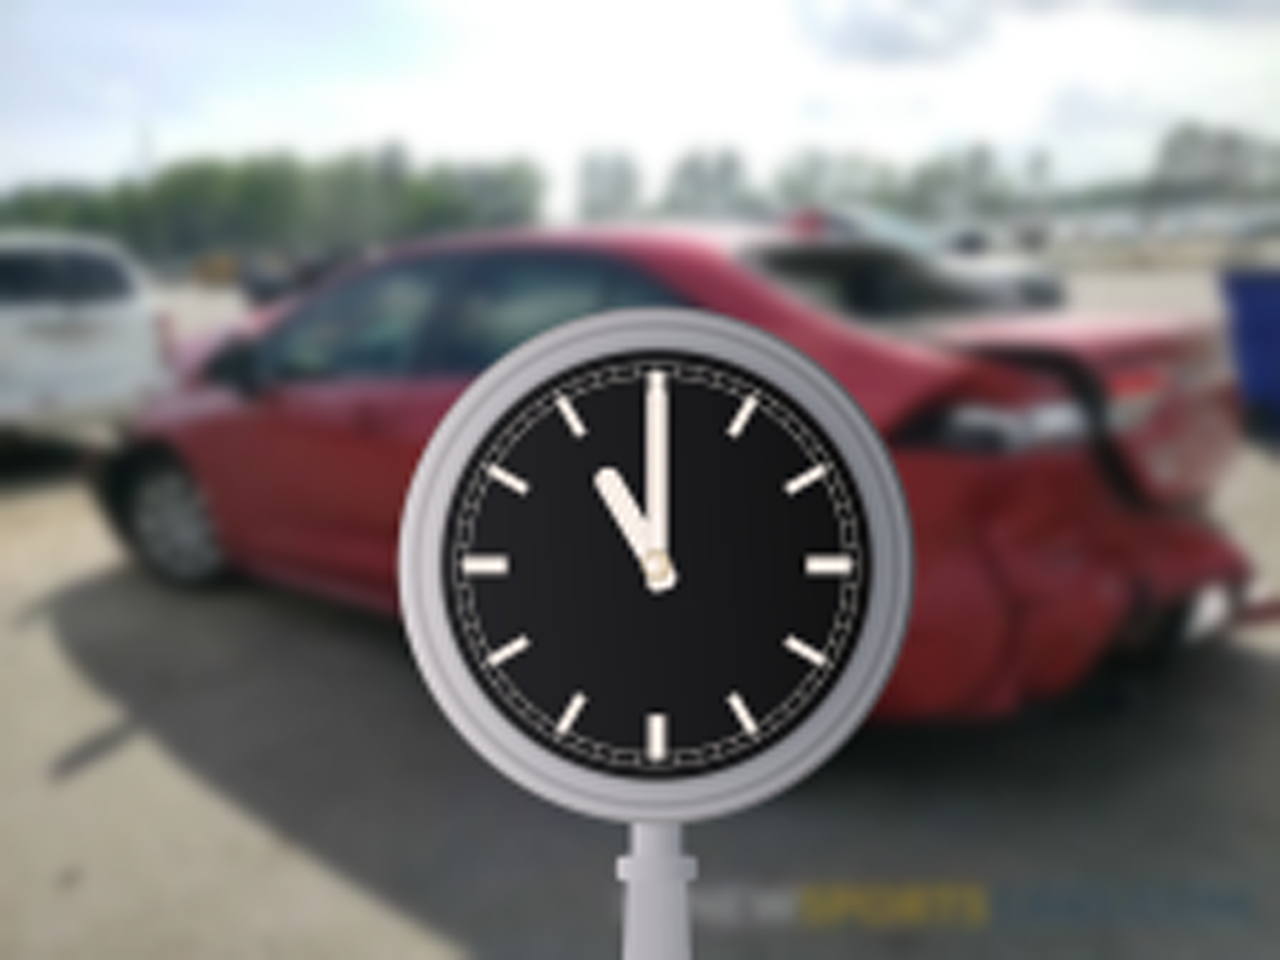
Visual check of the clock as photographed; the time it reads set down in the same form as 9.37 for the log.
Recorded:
11.00
